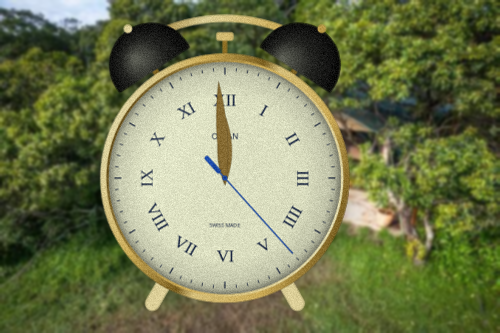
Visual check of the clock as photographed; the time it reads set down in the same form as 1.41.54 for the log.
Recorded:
11.59.23
